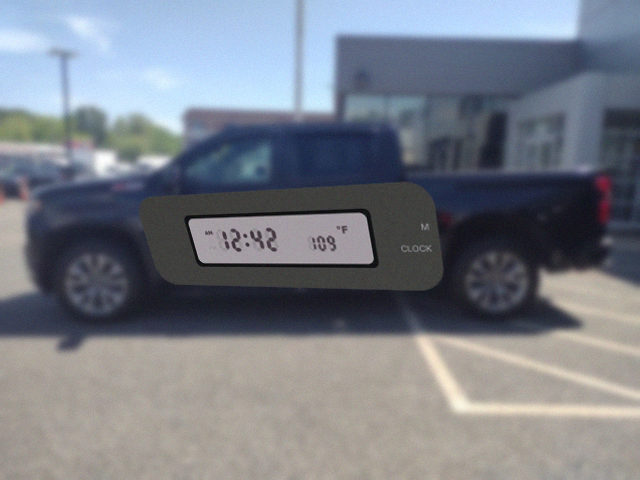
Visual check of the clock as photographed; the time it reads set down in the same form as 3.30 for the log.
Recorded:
12.42
